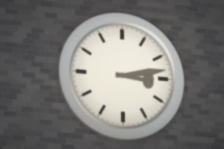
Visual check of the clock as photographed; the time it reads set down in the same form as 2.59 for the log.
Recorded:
3.13
